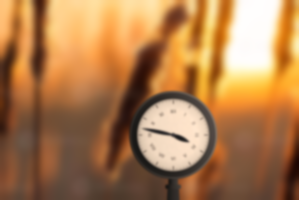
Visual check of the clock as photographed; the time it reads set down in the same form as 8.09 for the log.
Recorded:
3.47
